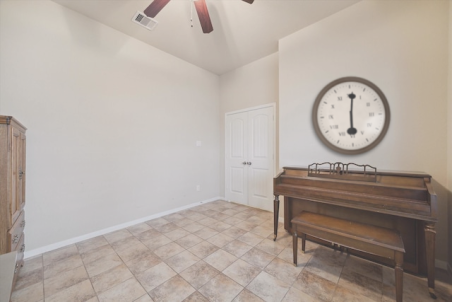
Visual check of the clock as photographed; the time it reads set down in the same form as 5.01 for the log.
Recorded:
6.01
